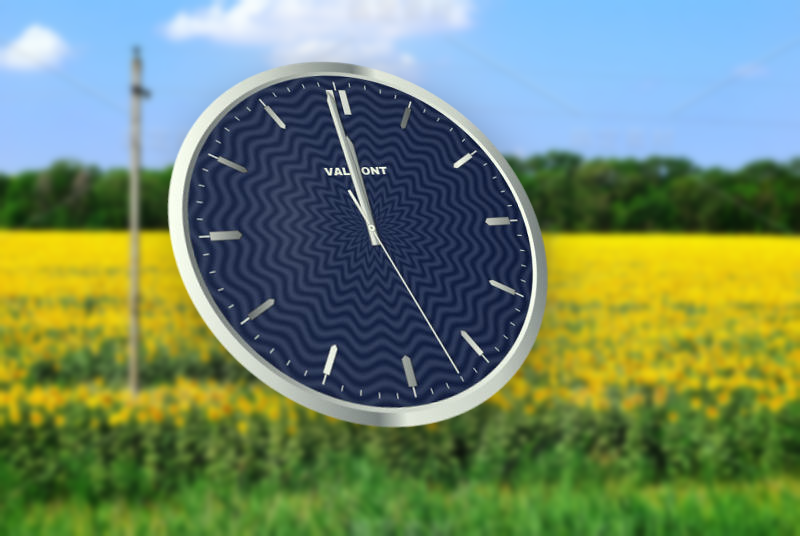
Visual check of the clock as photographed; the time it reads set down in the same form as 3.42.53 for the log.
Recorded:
11.59.27
